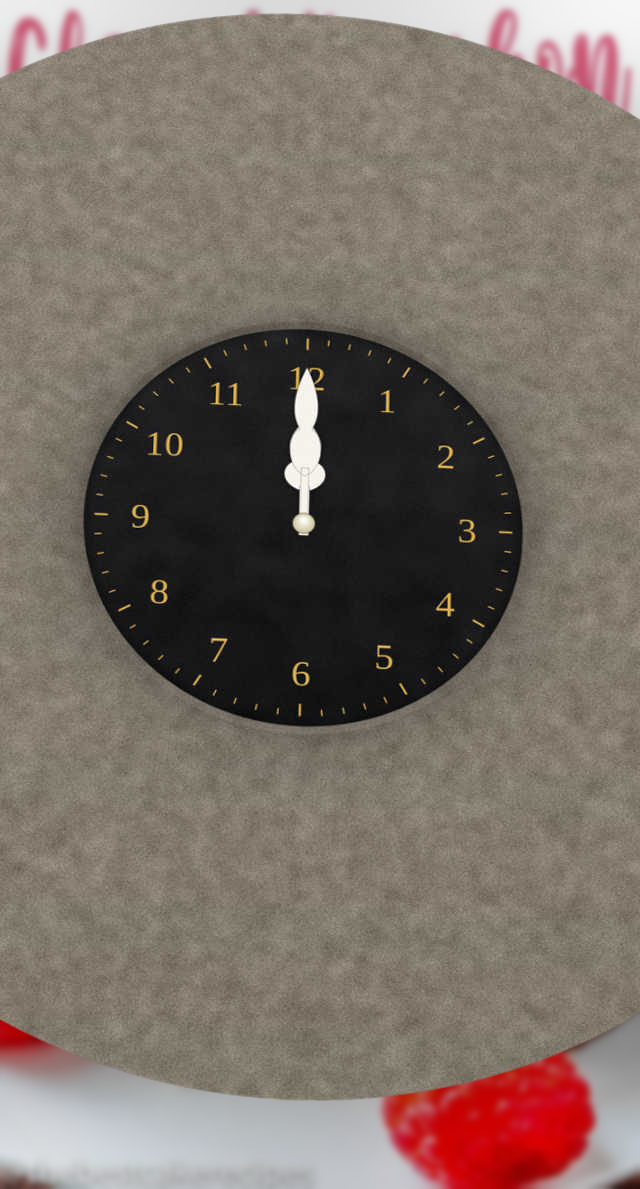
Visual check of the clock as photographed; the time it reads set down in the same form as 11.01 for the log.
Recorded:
12.00
